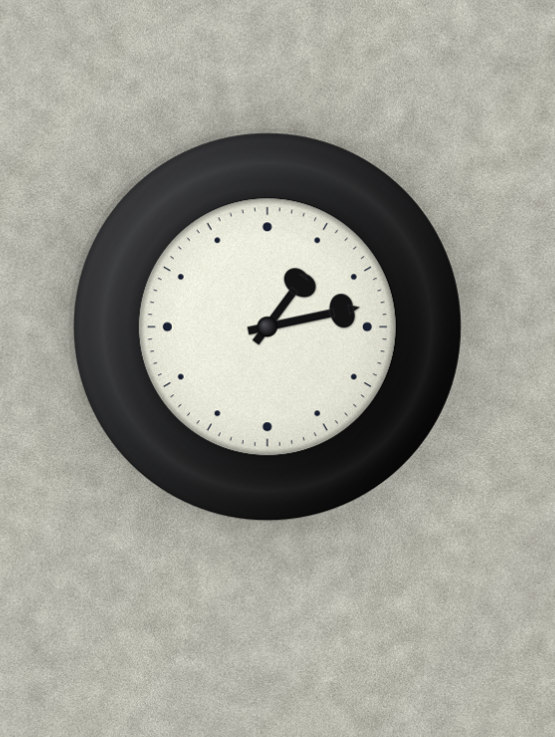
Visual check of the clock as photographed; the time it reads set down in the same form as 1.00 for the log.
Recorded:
1.13
